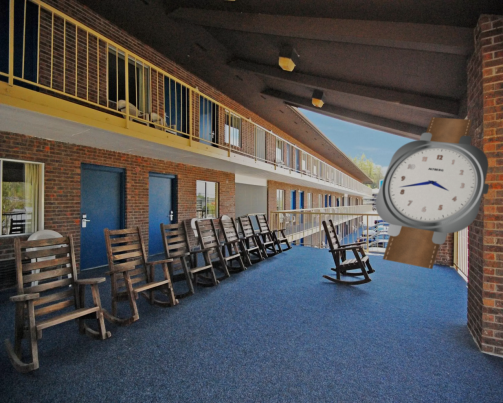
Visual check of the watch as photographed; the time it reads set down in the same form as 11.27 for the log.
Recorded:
3.42
